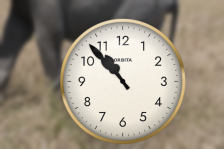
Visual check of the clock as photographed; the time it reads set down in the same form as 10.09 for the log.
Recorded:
10.53
